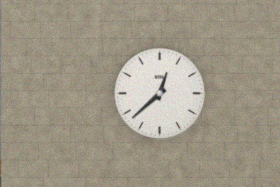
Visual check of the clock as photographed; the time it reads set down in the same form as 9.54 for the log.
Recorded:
12.38
